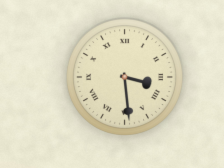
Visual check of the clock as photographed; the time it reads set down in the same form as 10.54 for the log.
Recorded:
3.29
